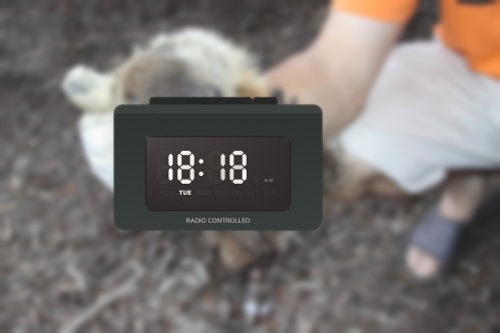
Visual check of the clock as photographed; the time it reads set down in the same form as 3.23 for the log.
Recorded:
18.18
